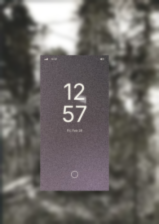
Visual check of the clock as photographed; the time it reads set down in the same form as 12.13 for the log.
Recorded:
12.57
